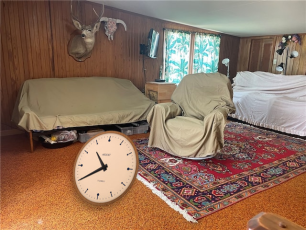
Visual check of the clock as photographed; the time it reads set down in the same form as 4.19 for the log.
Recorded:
10.40
